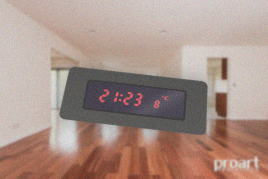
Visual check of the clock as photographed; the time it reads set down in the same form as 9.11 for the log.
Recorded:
21.23
